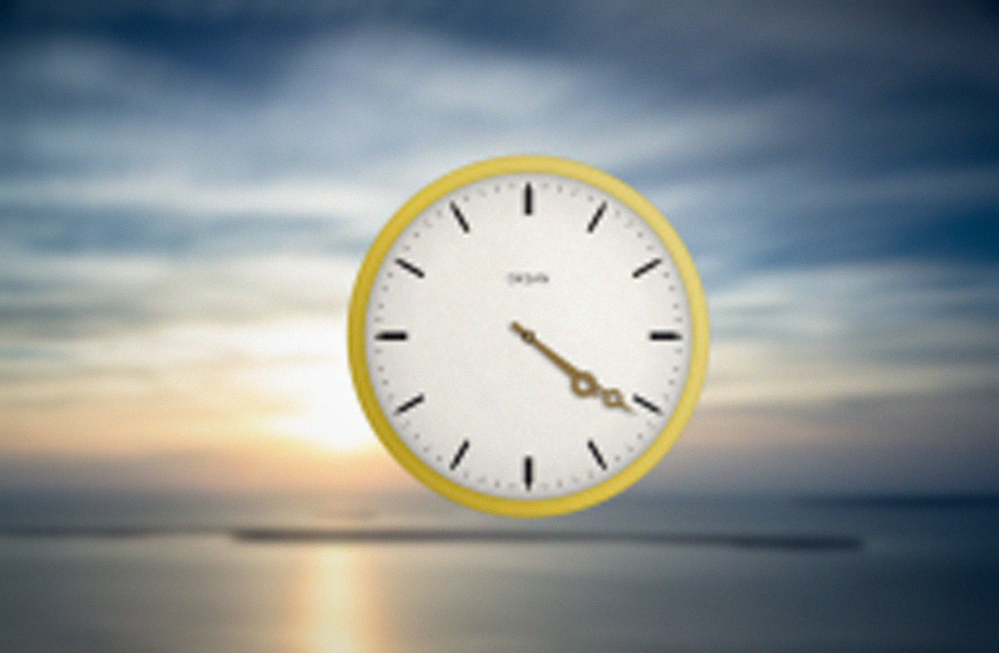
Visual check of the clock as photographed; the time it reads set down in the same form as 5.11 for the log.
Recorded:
4.21
